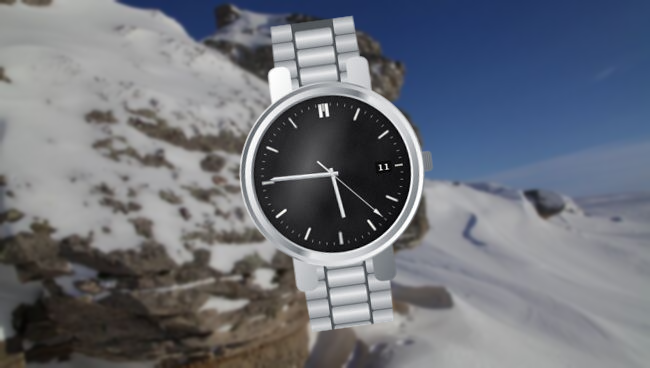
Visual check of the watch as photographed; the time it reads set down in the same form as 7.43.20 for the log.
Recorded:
5.45.23
